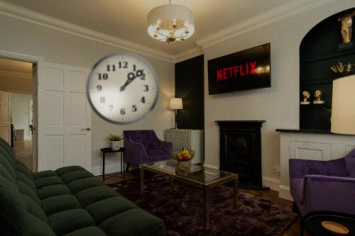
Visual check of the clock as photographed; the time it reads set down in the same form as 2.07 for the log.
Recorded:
1.08
